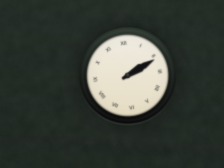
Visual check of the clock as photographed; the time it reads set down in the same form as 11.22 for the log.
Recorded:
2.11
